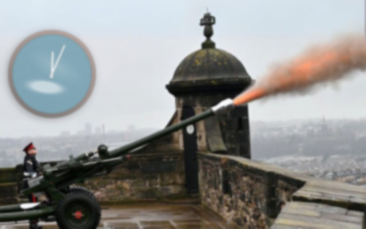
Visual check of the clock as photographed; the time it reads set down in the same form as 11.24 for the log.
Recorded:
12.04
